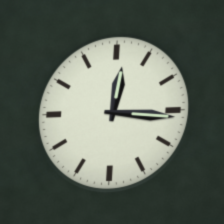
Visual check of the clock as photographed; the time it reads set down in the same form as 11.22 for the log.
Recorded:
12.16
